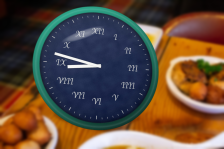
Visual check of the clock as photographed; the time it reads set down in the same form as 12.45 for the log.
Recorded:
8.47
